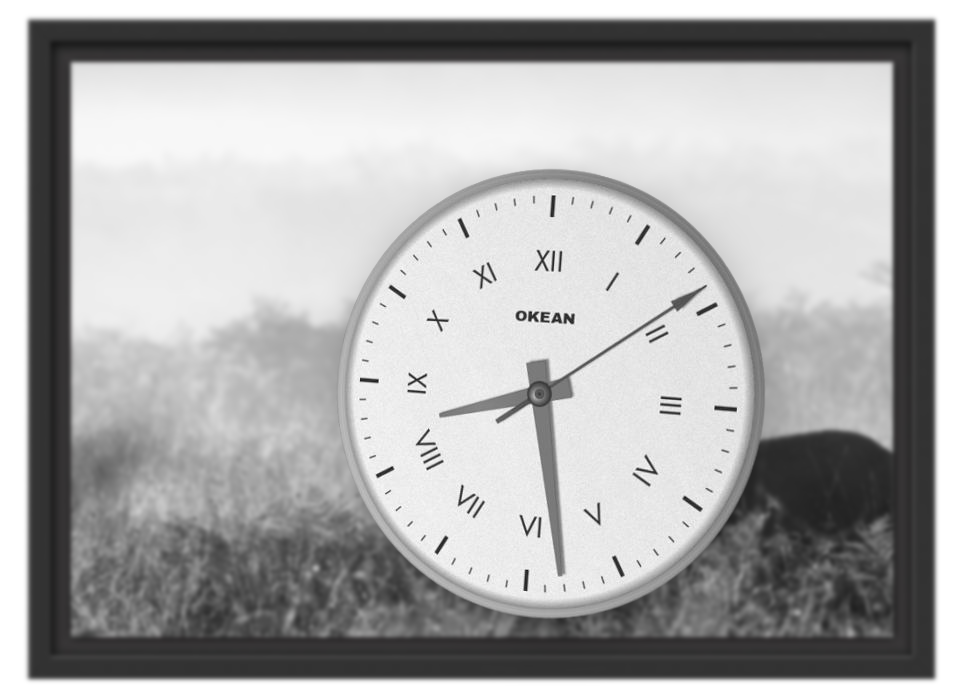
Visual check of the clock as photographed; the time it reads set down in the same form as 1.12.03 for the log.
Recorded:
8.28.09
